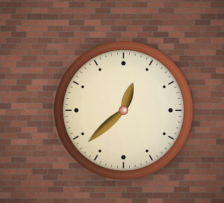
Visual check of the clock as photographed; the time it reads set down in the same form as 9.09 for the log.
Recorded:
12.38
